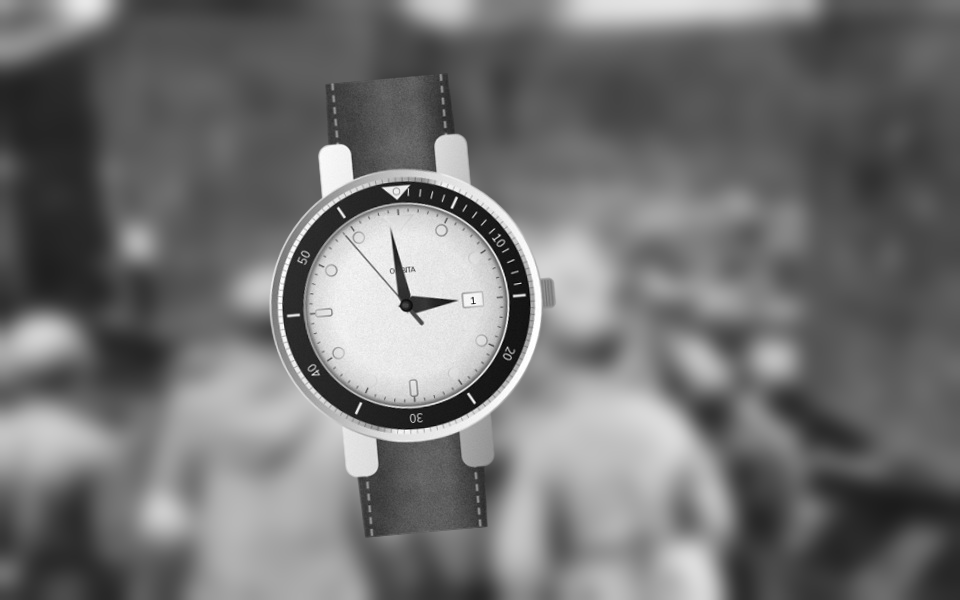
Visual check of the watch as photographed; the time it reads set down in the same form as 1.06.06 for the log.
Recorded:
2.58.54
